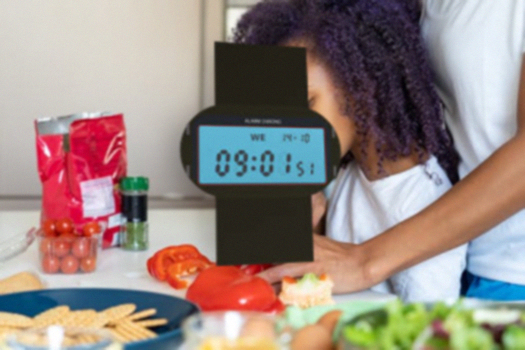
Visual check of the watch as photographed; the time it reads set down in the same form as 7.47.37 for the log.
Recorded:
9.01.51
